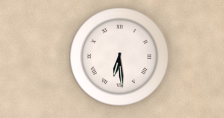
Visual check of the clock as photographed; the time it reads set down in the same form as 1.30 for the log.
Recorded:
6.29
